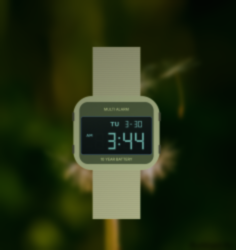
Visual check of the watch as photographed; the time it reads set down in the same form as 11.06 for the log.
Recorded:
3.44
